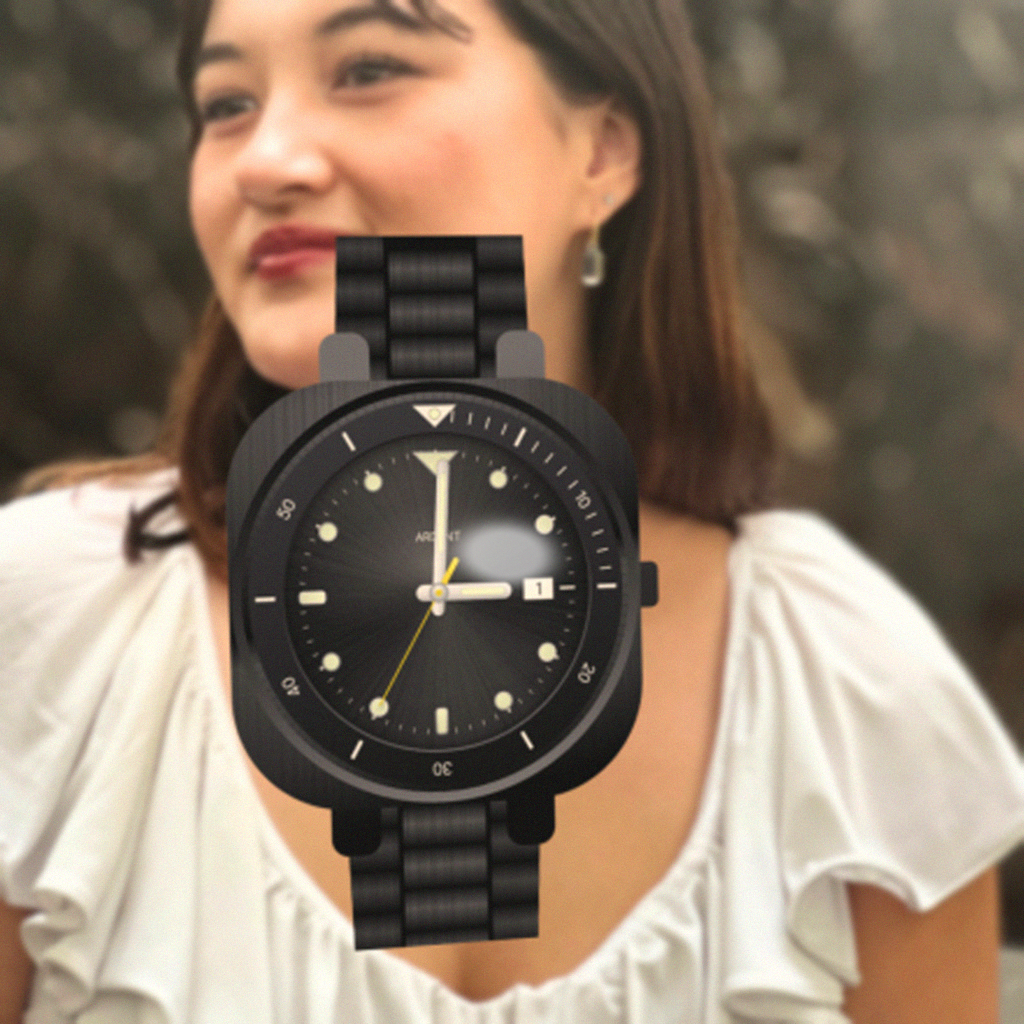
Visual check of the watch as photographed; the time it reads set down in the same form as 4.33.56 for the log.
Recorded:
3.00.35
